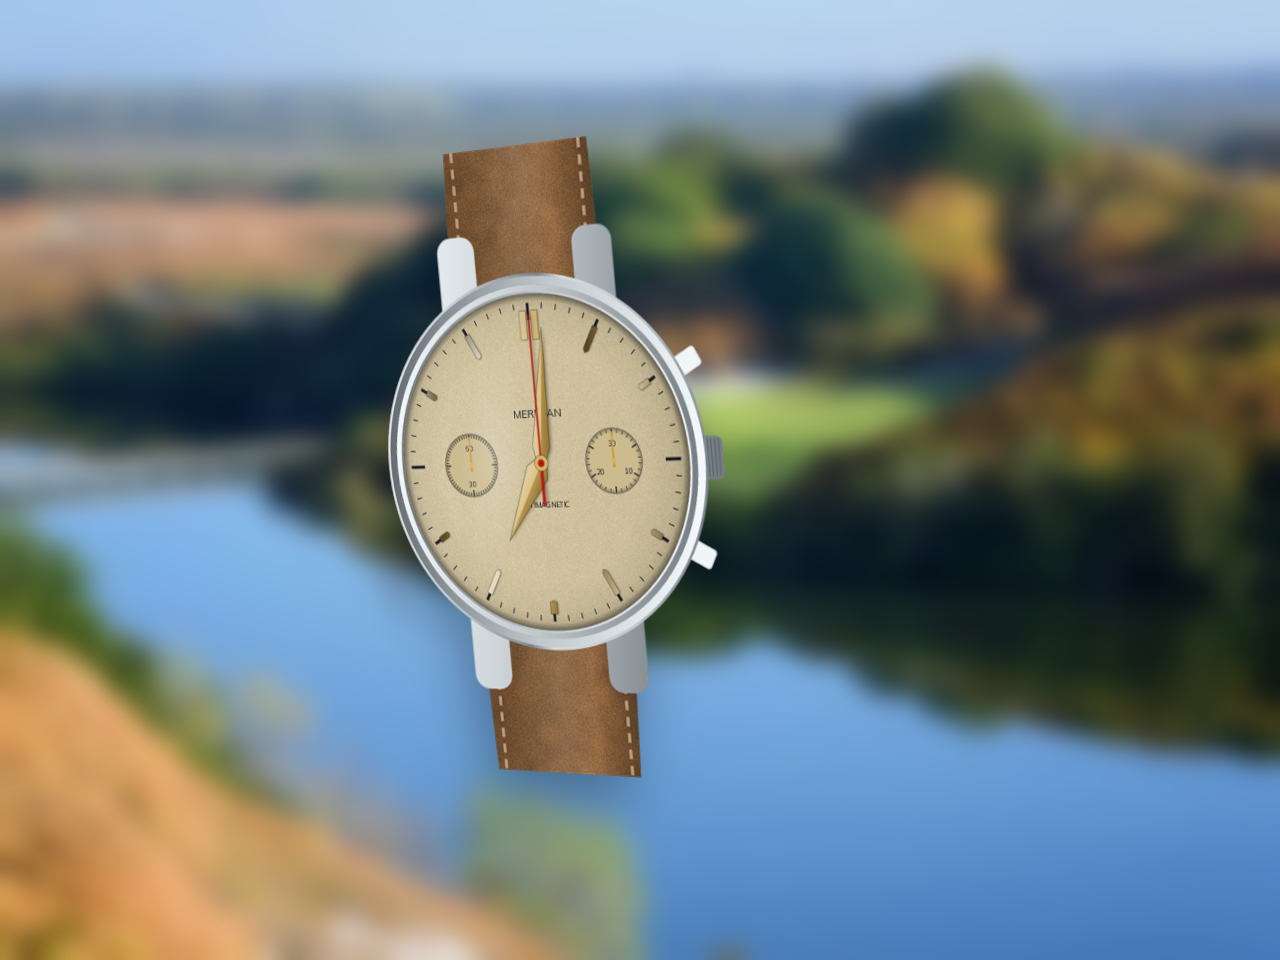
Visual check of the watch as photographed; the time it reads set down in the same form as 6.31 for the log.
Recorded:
7.01
